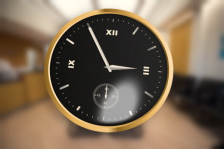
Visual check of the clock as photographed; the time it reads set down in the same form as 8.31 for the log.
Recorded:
2.55
